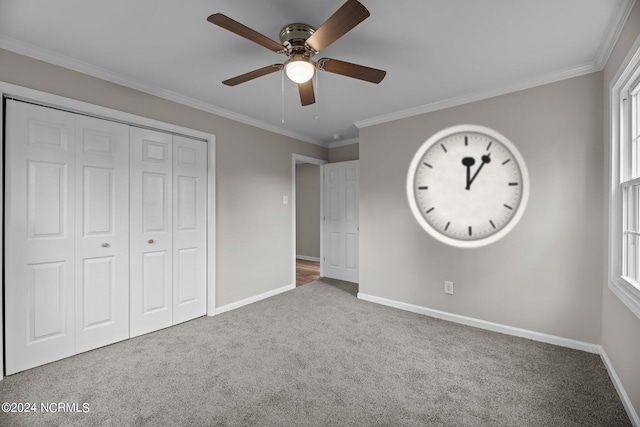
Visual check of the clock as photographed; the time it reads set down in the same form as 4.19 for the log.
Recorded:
12.06
